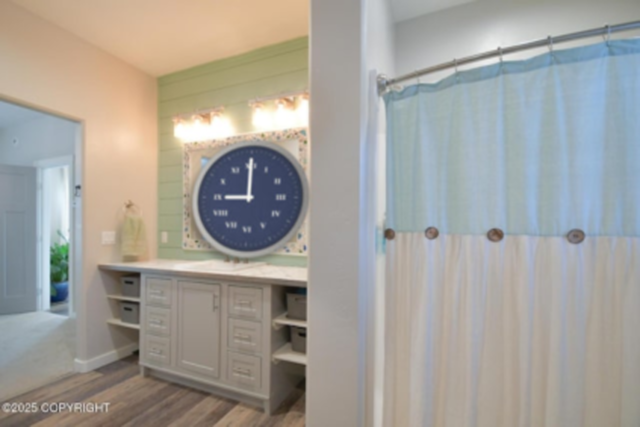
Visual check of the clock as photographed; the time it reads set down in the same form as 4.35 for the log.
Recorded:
9.00
